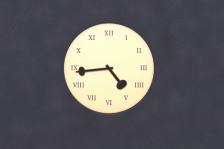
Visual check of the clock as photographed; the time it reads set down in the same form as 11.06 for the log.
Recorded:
4.44
